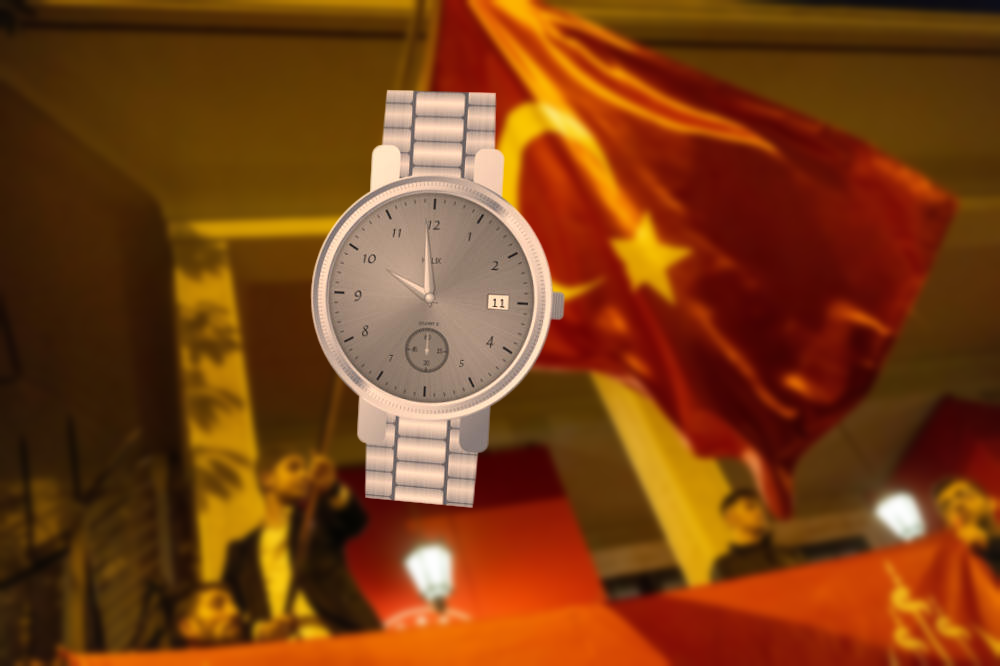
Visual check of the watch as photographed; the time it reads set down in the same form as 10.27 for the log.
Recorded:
9.59
